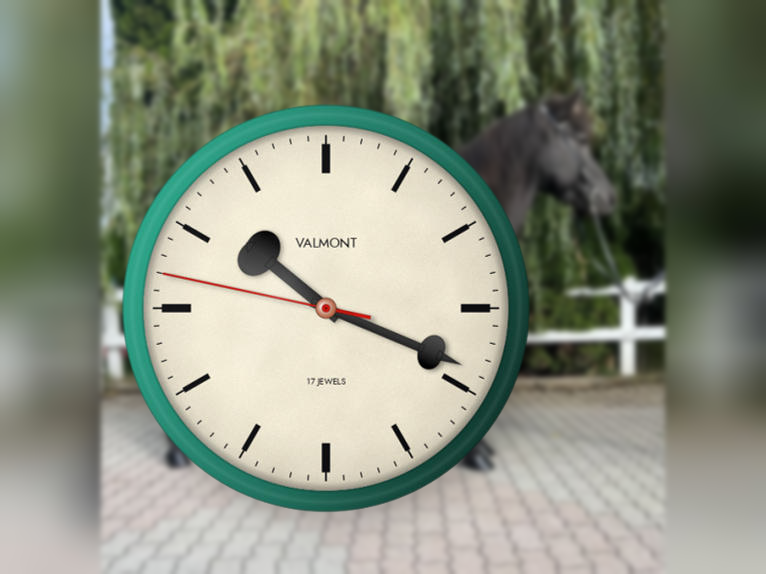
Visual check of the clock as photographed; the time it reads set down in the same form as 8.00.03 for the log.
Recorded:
10.18.47
